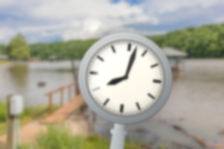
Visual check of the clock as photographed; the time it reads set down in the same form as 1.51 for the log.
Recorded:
8.02
